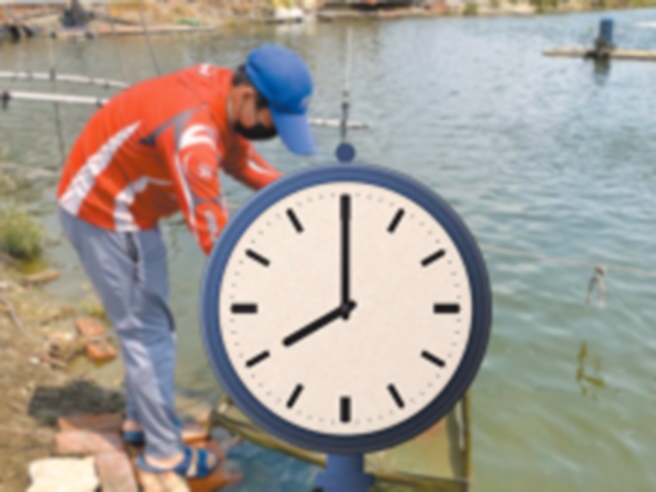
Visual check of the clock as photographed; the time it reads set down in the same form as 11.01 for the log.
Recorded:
8.00
